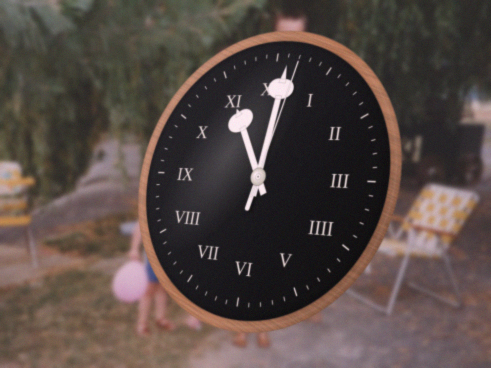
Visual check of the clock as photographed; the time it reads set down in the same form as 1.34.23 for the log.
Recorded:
11.01.02
